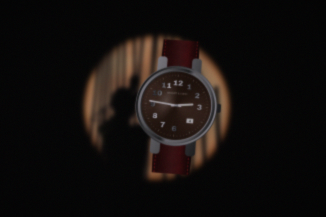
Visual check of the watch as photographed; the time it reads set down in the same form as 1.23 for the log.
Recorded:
2.46
